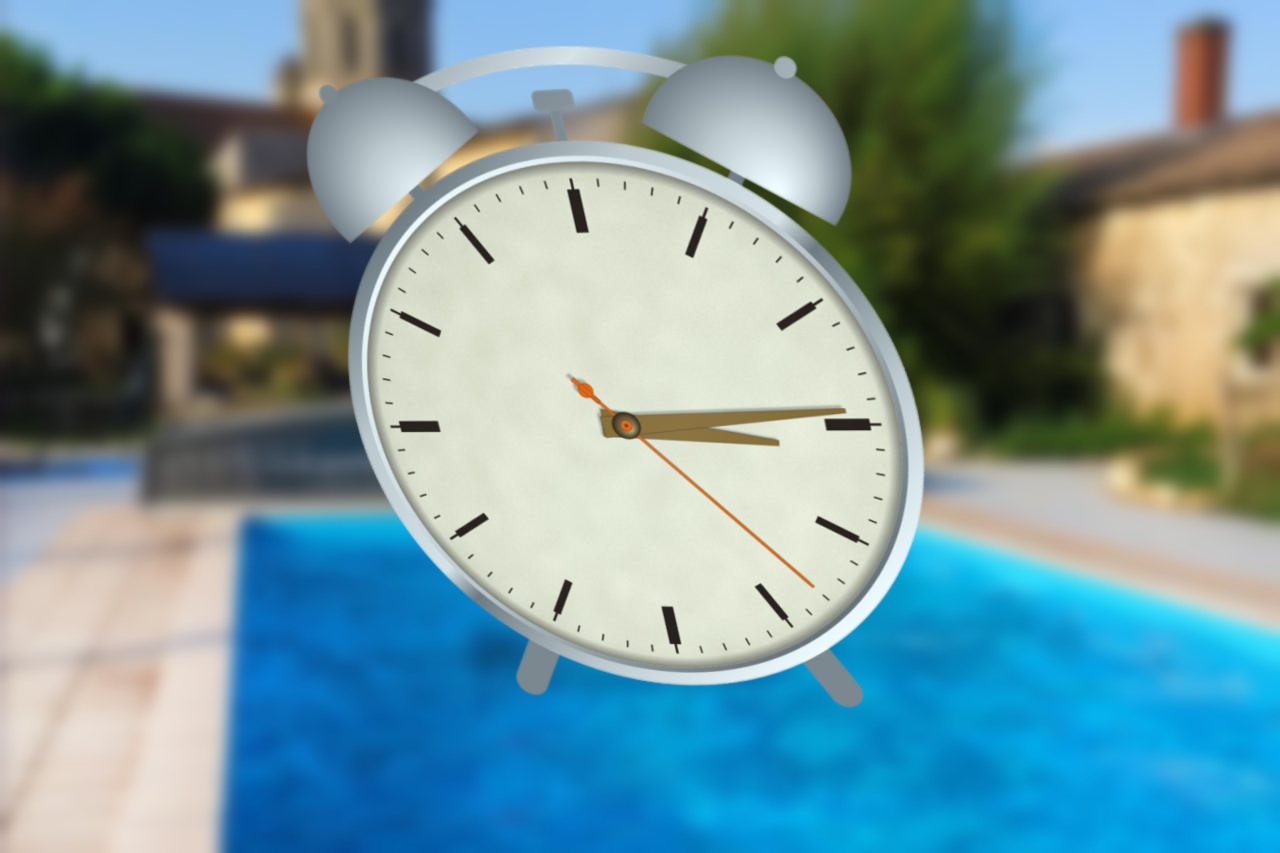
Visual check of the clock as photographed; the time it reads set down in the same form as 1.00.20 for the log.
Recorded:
3.14.23
